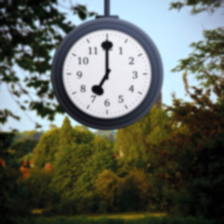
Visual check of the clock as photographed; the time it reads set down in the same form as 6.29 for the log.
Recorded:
7.00
